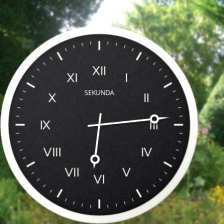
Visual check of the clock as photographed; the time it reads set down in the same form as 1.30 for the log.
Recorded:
6.14
